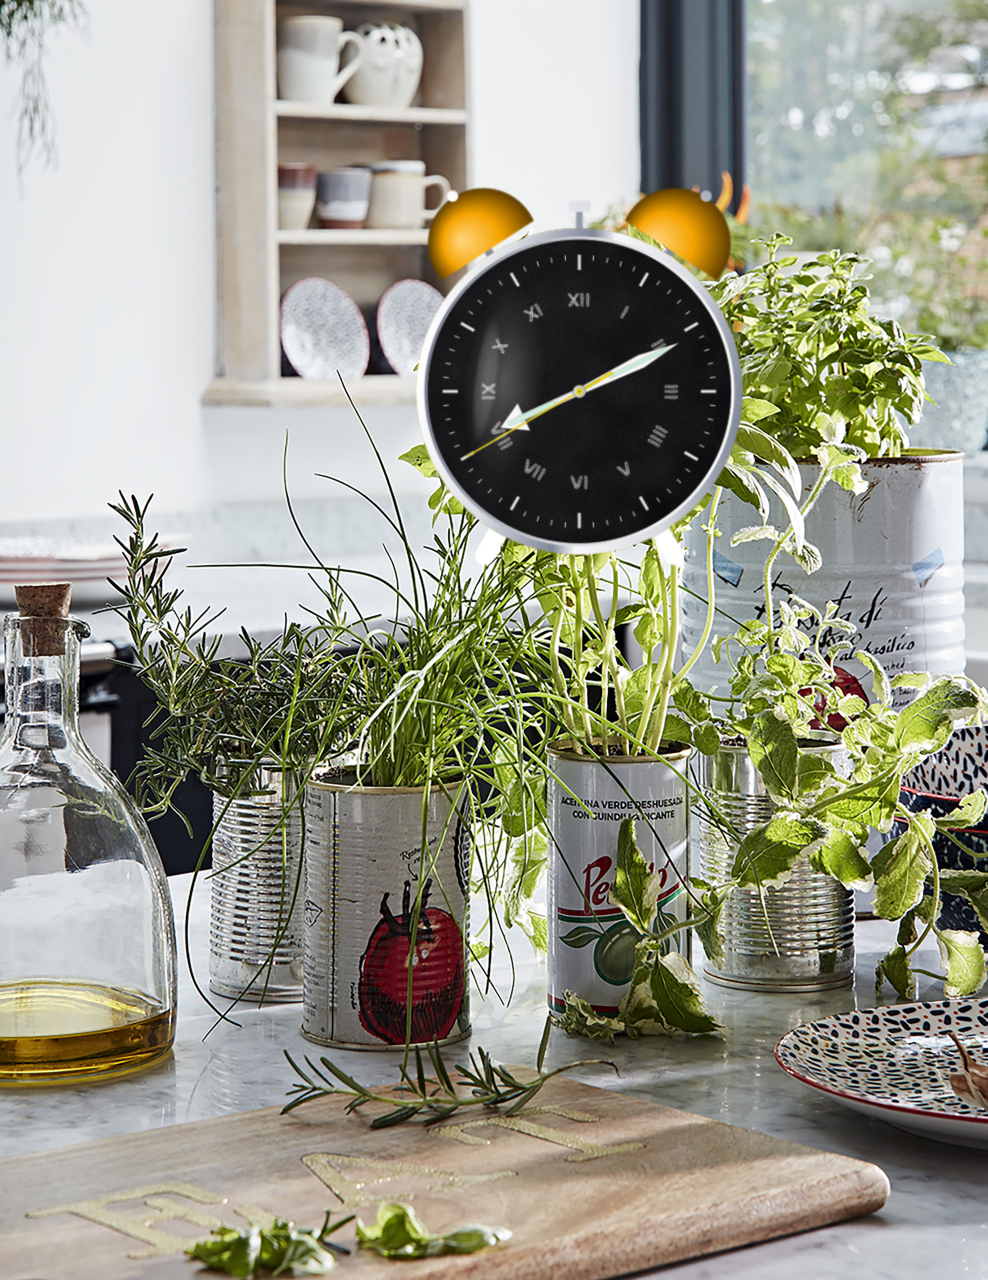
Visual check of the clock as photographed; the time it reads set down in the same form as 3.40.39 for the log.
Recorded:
8.10.40
